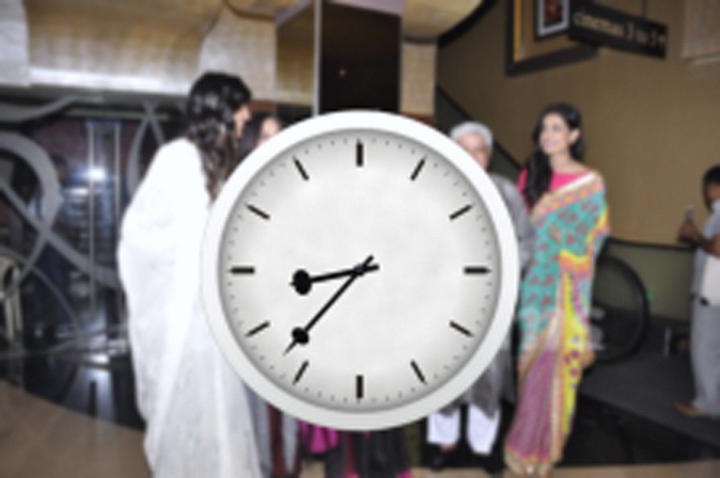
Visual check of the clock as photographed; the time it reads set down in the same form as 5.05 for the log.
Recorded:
8.37
